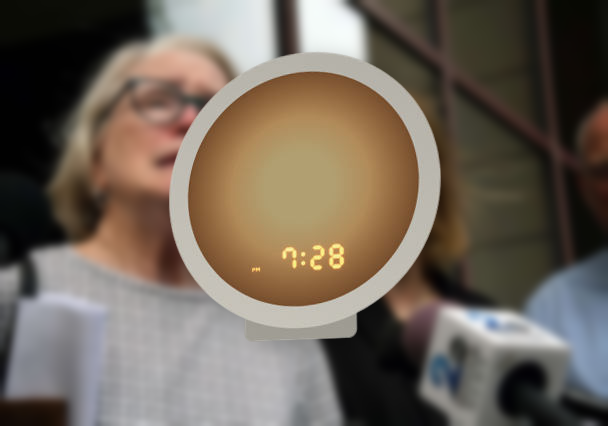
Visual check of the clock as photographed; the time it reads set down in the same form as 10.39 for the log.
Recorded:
7.28
